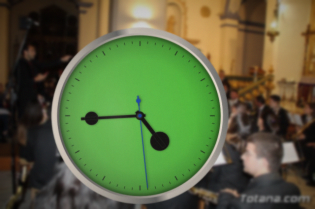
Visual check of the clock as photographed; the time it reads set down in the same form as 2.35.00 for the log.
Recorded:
4.44.29
